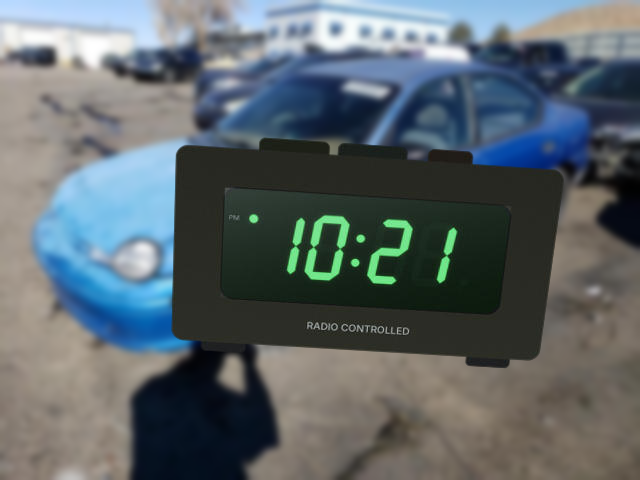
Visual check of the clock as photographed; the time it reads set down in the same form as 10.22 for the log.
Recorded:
10.21
